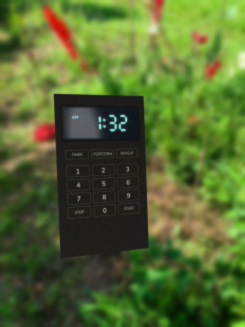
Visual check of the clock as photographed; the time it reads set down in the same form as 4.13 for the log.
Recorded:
1.32
